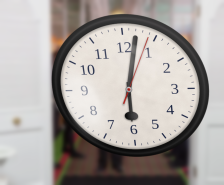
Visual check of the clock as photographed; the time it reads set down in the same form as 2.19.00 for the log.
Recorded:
6.02.04
